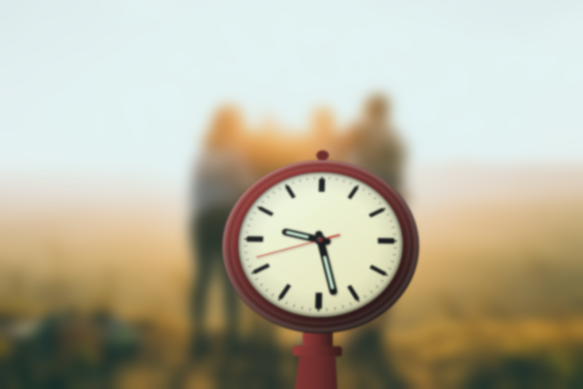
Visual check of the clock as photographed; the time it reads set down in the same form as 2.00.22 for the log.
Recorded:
9.27.42
